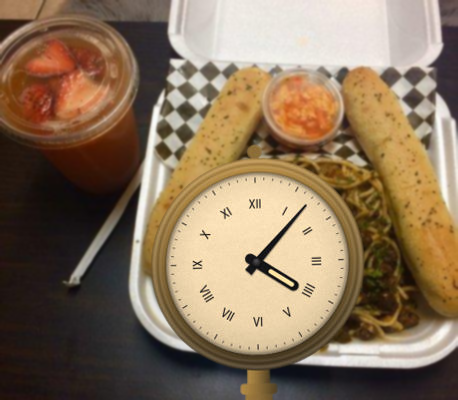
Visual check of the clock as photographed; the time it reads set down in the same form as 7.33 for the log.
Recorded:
4.07
